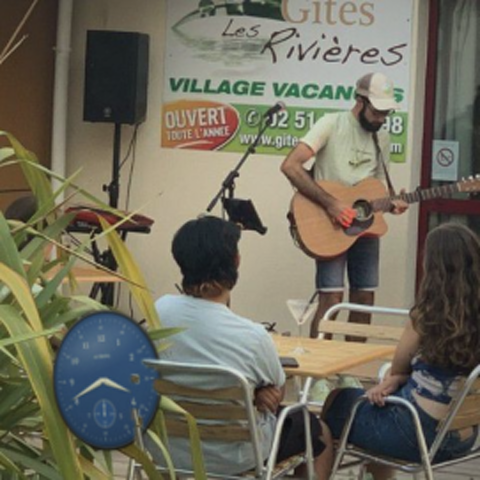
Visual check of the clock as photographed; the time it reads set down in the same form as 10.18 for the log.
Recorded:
3.41
